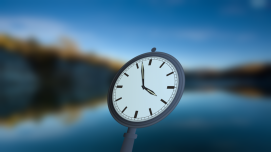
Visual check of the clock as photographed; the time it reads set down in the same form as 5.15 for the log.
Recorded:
3.57
